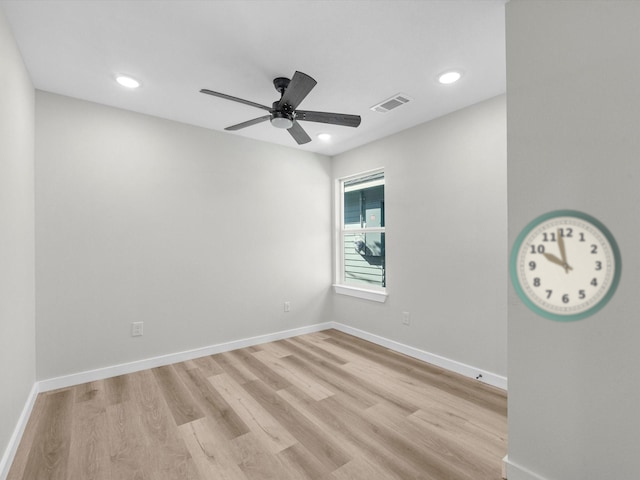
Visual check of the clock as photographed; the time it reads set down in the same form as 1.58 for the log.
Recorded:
9.58
